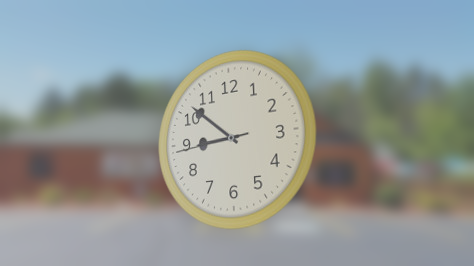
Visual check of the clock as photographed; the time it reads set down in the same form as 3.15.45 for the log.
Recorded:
8.51.44
